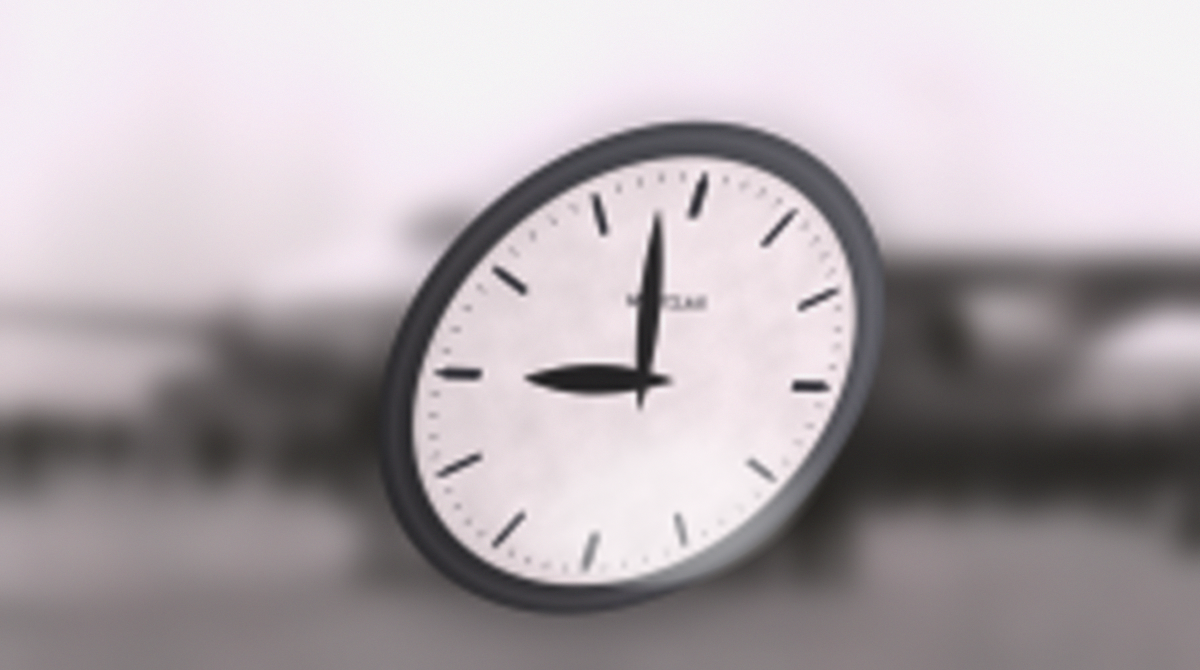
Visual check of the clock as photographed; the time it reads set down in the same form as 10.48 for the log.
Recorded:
8.58
